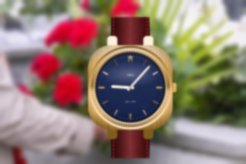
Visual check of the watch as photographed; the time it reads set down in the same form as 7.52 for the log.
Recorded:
9.07
